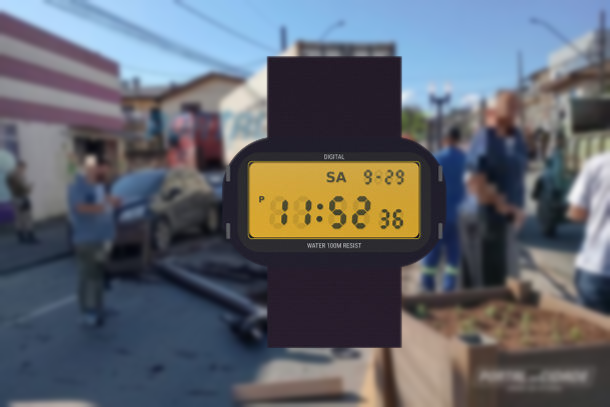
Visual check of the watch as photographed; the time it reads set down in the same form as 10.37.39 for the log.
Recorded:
11.52.36
